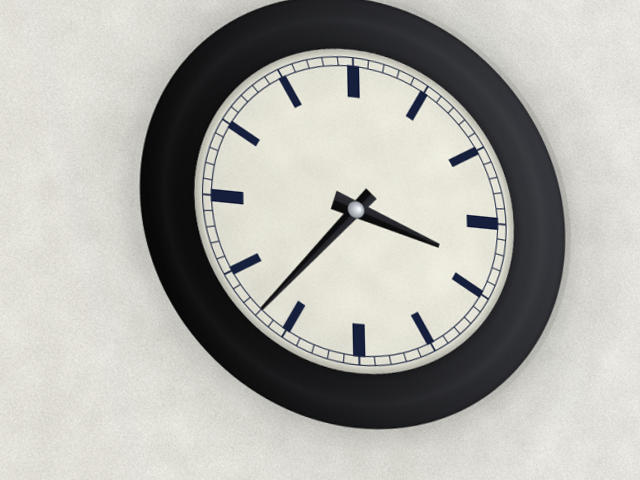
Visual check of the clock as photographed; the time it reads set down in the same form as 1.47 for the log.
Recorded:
3.37
